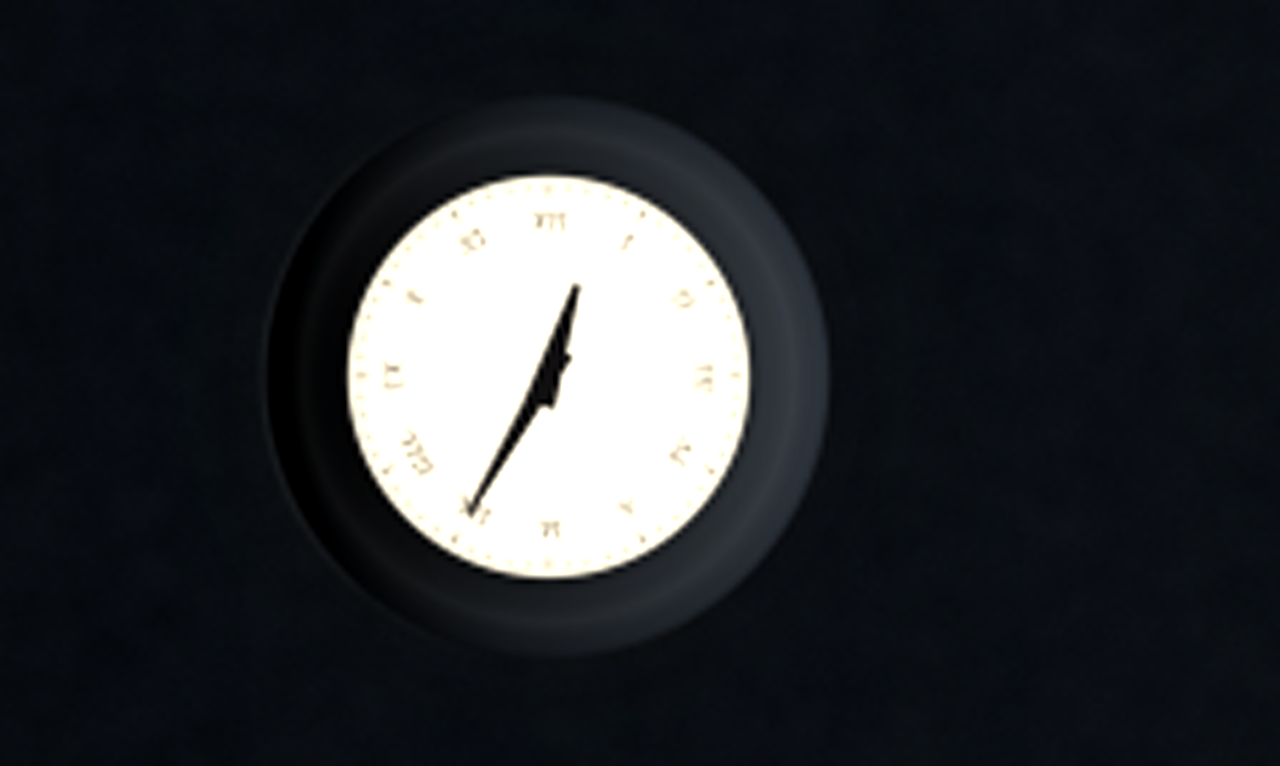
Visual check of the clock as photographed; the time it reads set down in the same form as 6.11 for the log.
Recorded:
12.35
